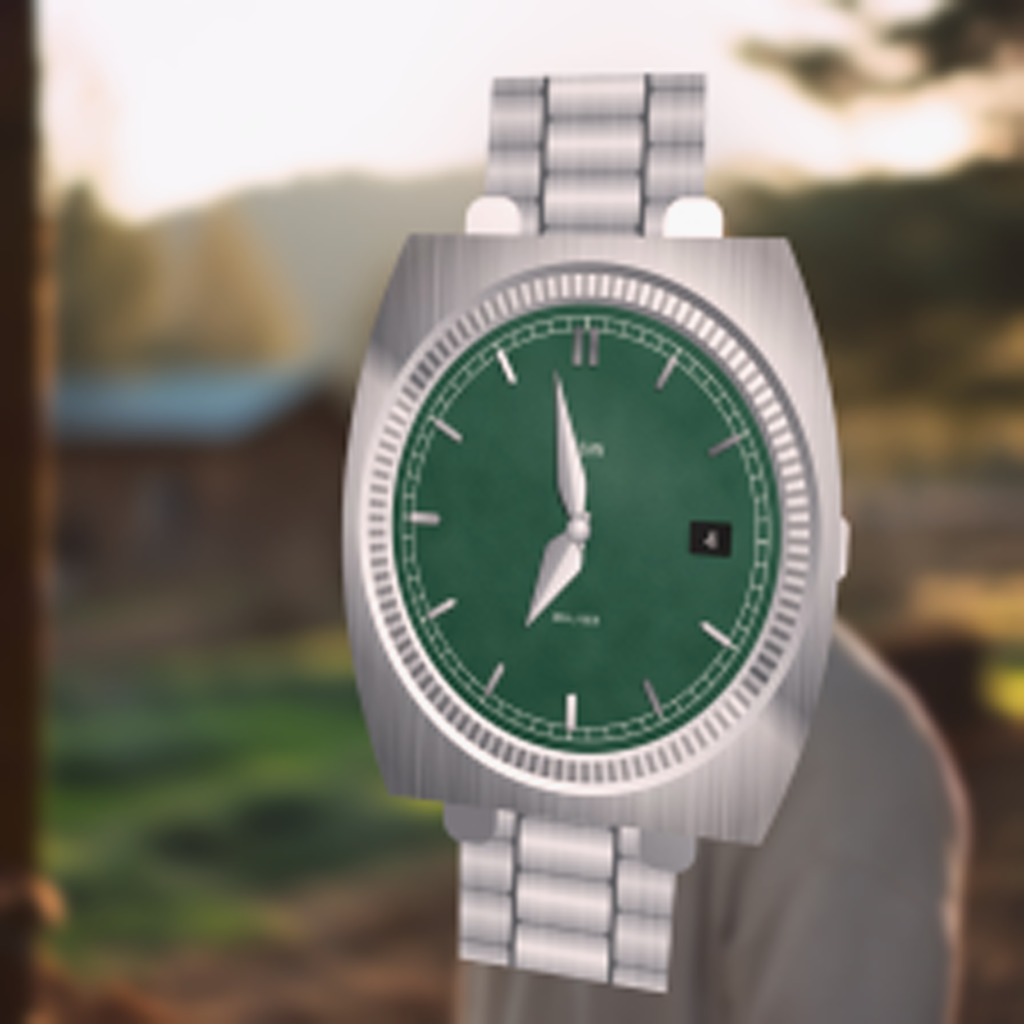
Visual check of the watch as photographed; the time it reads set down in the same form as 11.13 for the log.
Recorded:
6.58
